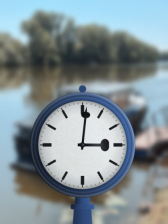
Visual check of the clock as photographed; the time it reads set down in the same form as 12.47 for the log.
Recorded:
3.01
